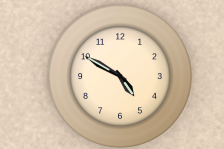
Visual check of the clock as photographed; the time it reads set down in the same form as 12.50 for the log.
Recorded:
4.50
